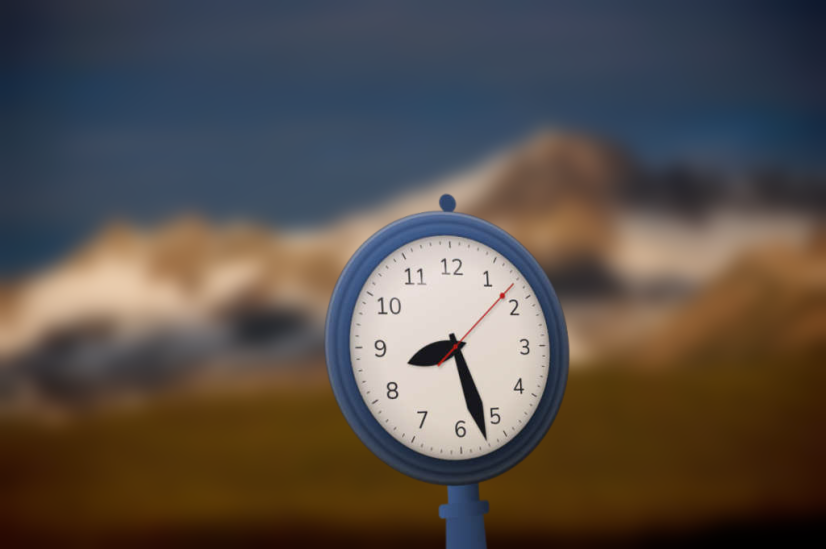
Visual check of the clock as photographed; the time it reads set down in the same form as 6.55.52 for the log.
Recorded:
8.27.08
